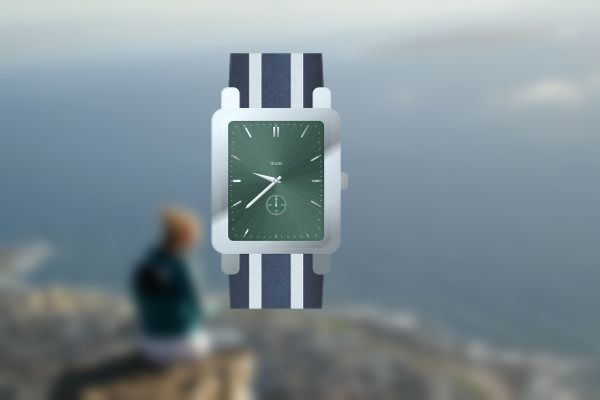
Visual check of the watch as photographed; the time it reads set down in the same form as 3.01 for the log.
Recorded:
9.38
